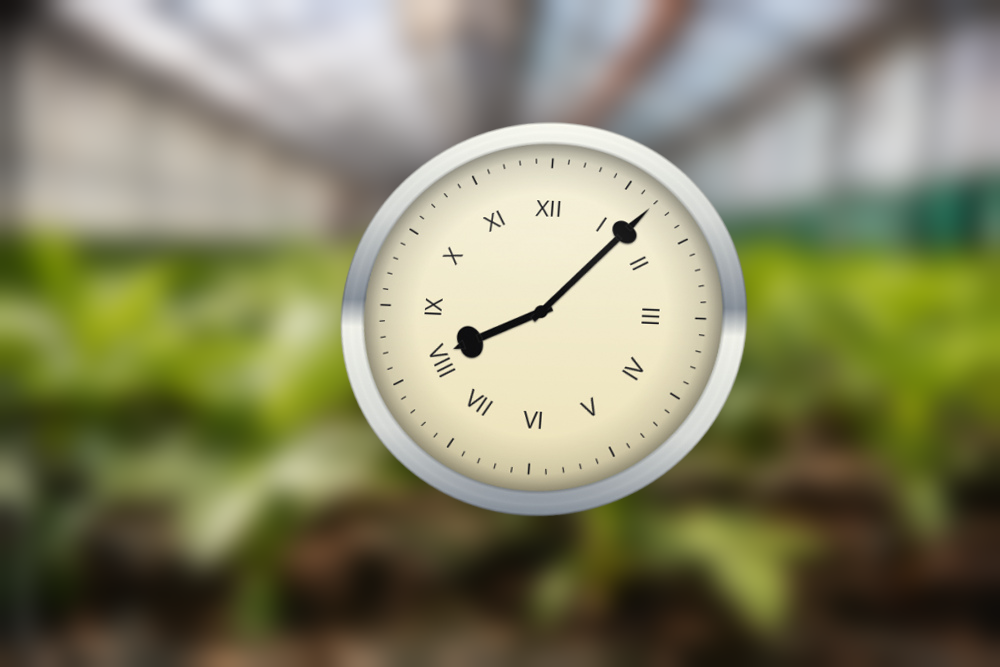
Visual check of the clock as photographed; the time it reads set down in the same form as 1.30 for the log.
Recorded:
8.07
